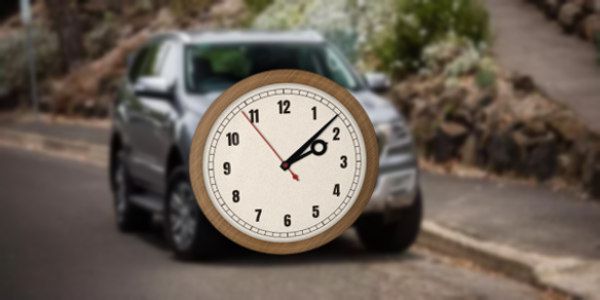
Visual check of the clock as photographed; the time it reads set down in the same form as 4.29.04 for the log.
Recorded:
2.07.54
